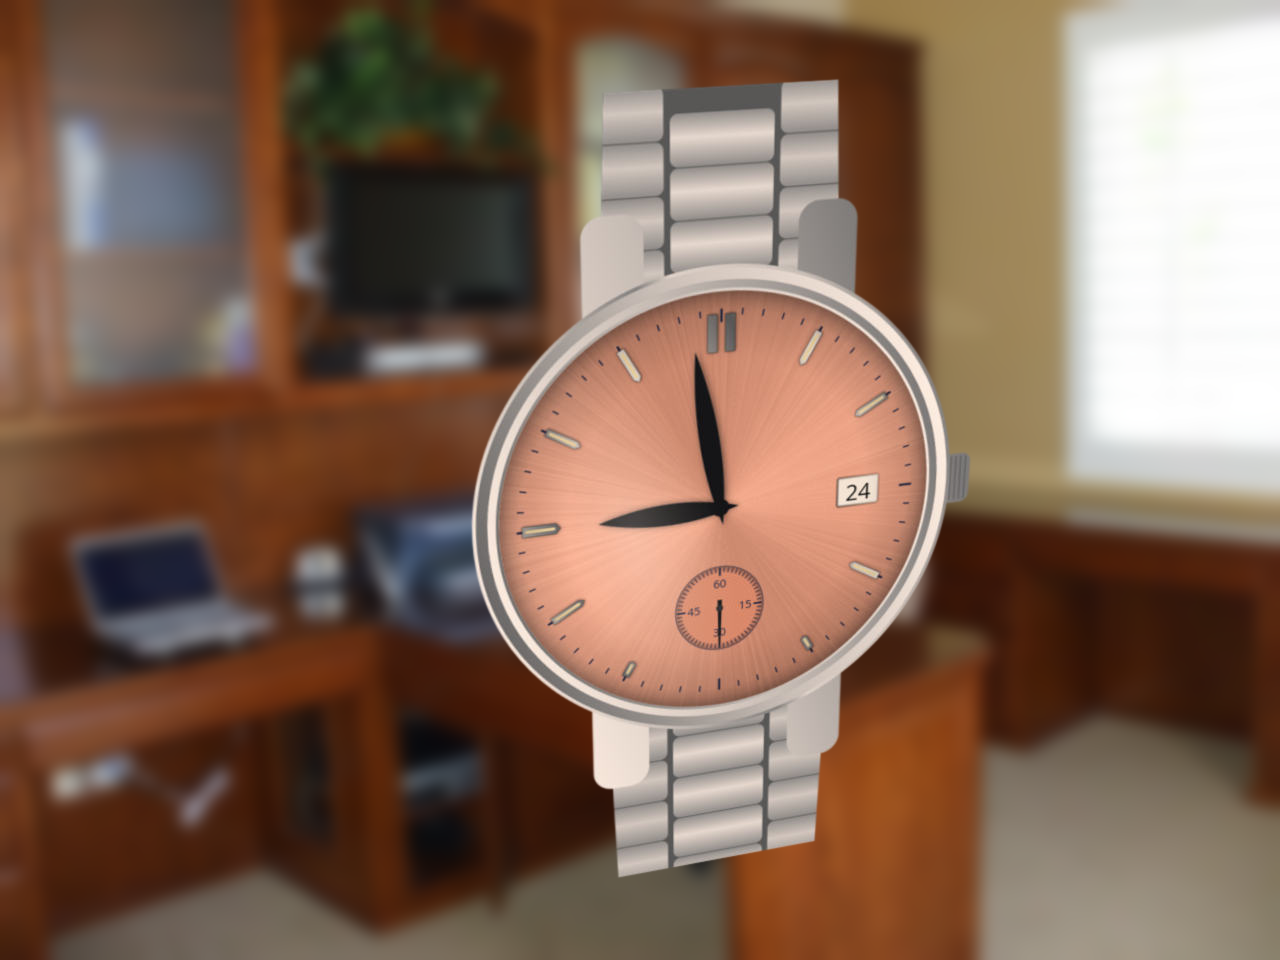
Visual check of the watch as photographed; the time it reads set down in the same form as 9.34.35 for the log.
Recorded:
8.58.30
